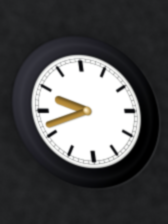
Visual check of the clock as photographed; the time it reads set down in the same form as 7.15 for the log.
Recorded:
9.42
